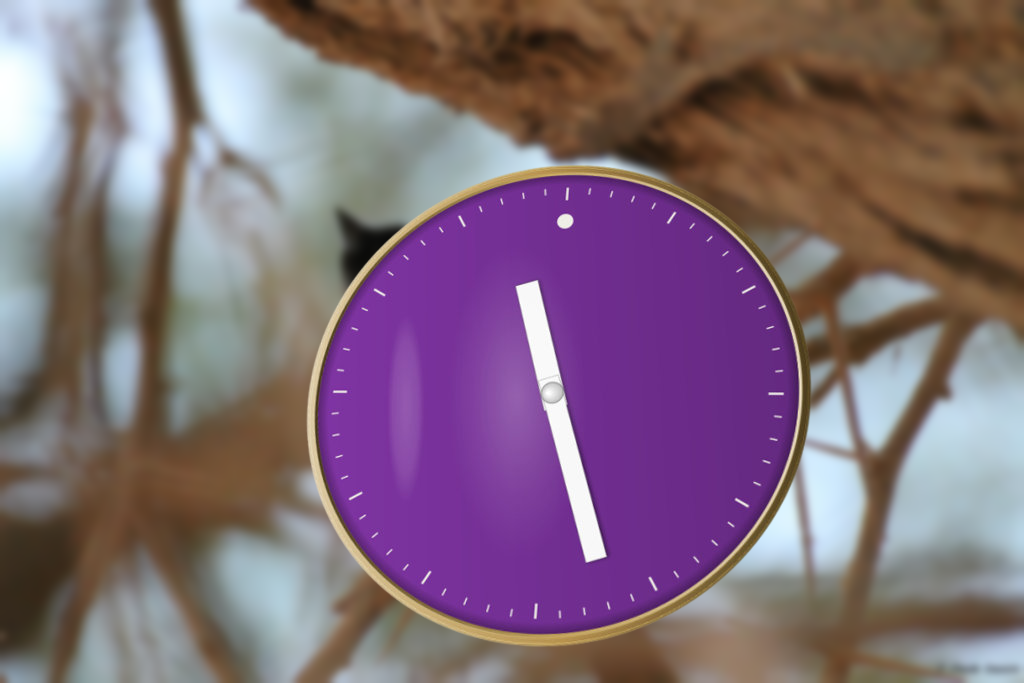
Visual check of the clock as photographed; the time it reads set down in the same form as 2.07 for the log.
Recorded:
11.27
